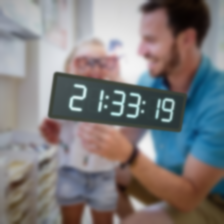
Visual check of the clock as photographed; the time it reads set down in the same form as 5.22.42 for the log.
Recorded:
21.33.19
